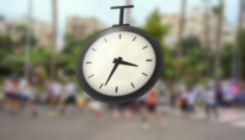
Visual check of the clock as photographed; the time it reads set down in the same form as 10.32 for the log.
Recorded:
3.34
